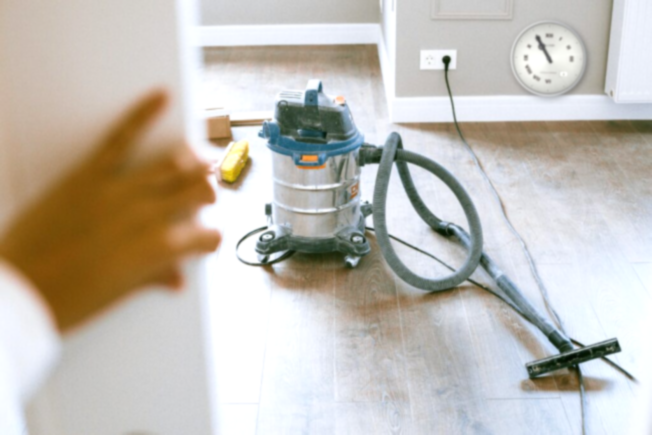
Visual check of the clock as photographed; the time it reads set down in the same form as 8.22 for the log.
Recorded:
10.55
